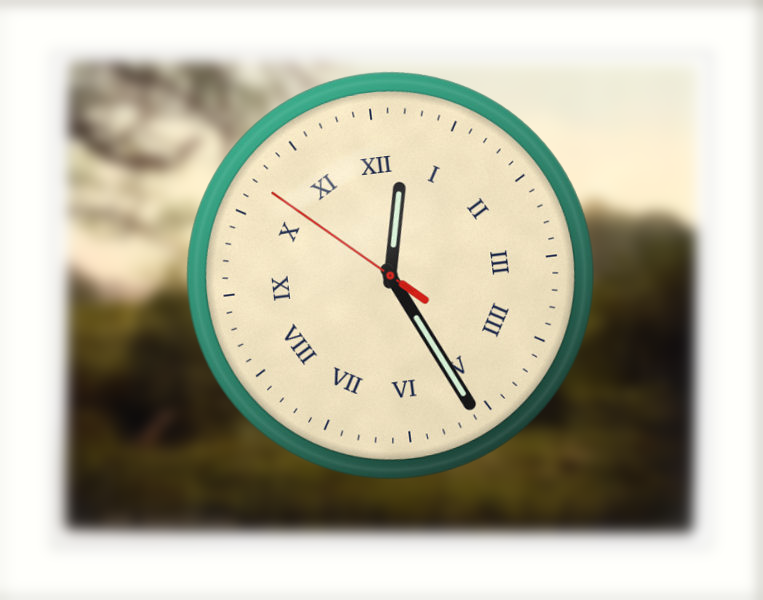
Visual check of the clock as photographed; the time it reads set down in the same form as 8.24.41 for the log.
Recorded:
12.25.52
